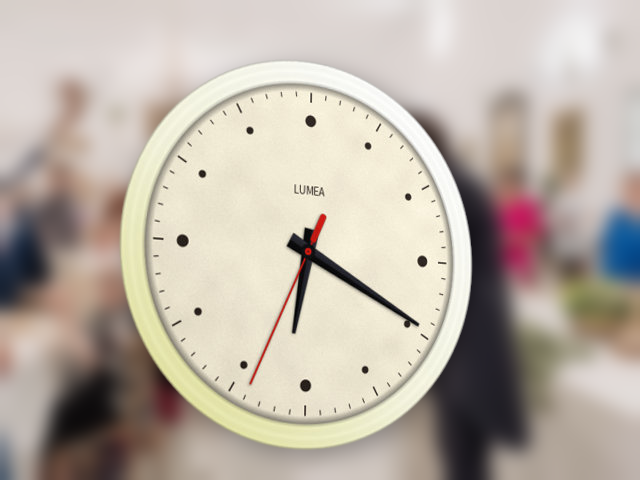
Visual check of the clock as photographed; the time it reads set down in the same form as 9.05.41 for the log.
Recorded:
6.19.34
